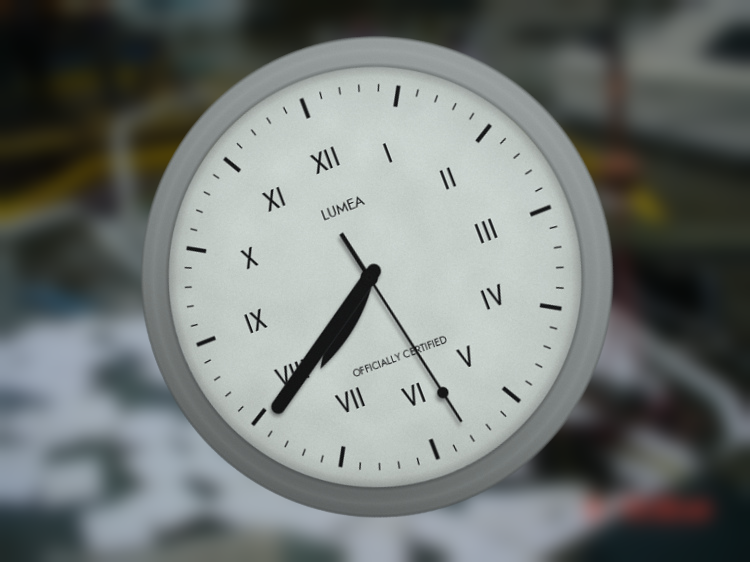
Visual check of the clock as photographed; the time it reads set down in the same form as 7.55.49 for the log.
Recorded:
7.39.28
